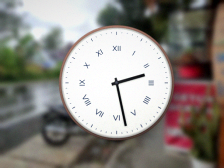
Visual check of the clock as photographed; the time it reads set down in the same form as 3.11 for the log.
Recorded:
2.28
